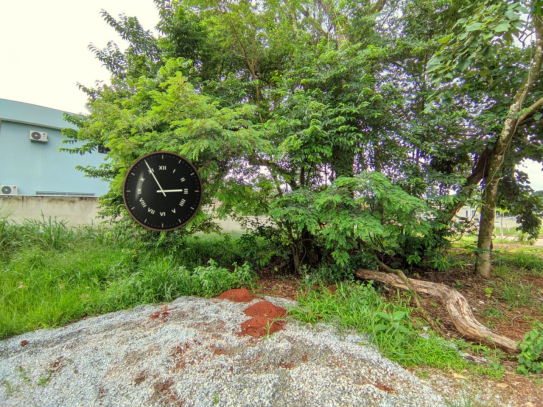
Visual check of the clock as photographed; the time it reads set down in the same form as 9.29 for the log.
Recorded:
2.55
